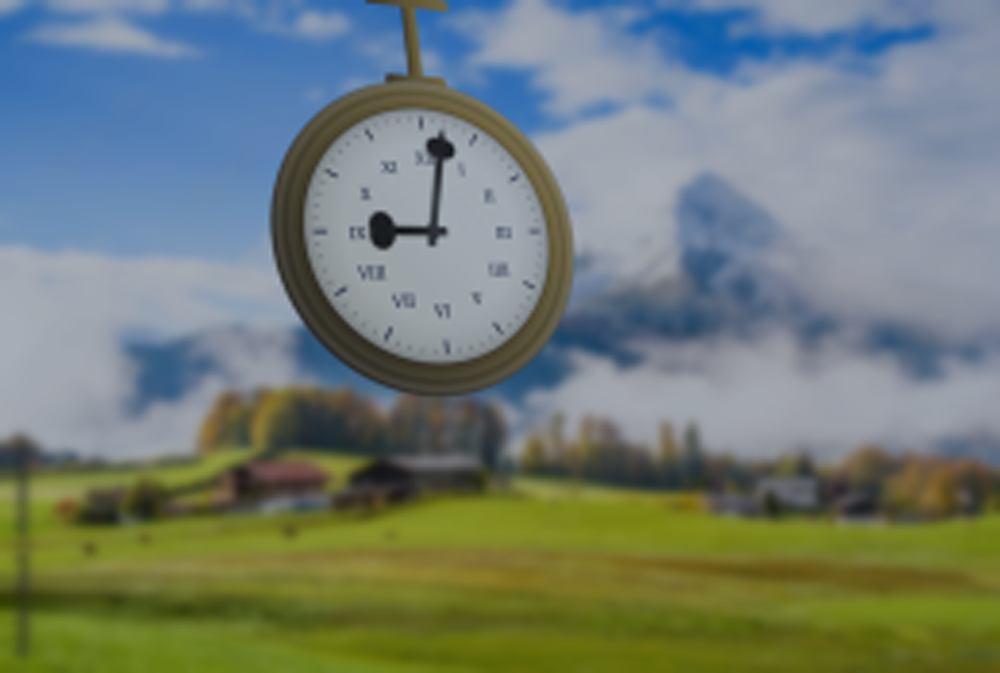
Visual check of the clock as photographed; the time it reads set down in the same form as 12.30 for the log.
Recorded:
9.02
